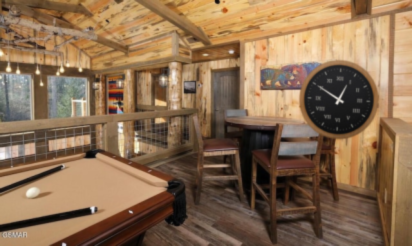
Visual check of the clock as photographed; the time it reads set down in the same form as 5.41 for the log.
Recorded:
12.50
